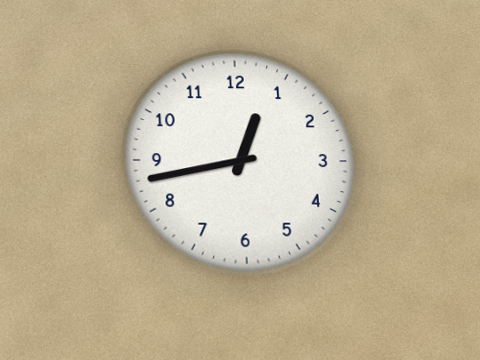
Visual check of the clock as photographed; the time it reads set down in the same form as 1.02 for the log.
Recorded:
12.43
